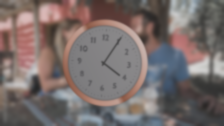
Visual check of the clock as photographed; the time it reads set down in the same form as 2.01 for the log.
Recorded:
4.05
